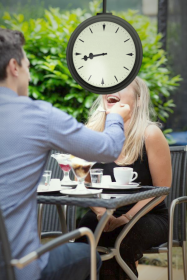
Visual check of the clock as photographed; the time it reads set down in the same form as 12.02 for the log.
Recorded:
8.43
